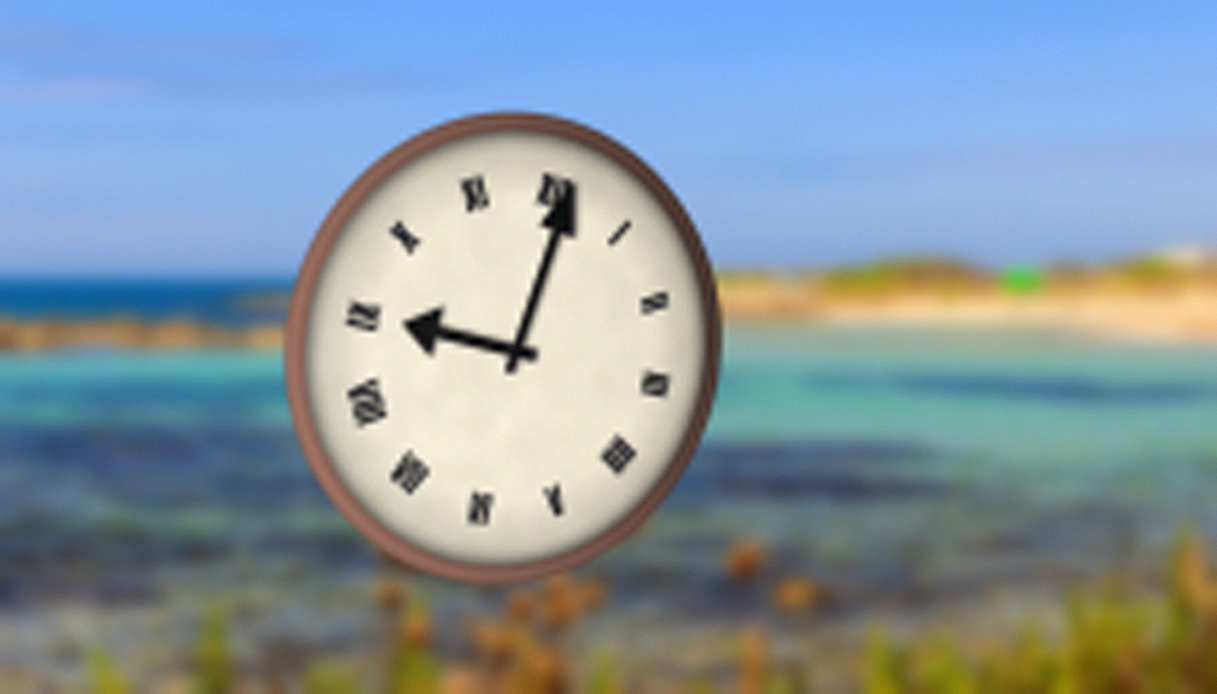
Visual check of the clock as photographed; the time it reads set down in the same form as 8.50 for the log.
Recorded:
9.01
